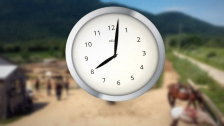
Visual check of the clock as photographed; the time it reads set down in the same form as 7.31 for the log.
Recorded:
8.02
